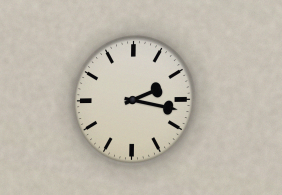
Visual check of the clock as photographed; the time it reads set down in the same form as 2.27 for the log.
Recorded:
2.17
